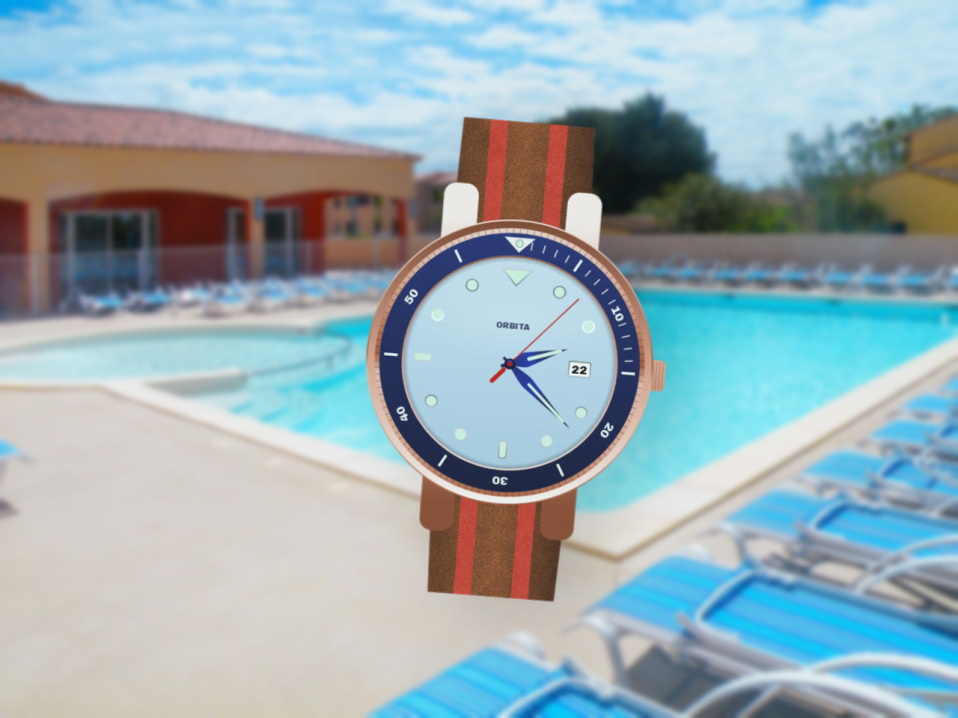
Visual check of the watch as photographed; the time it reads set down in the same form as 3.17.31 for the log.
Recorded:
2.22.07
